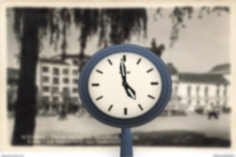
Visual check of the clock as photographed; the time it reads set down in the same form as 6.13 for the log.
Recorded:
4.59
